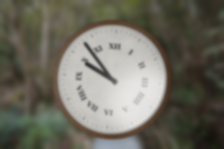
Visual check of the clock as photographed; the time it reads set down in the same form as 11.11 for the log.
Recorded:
9.53
